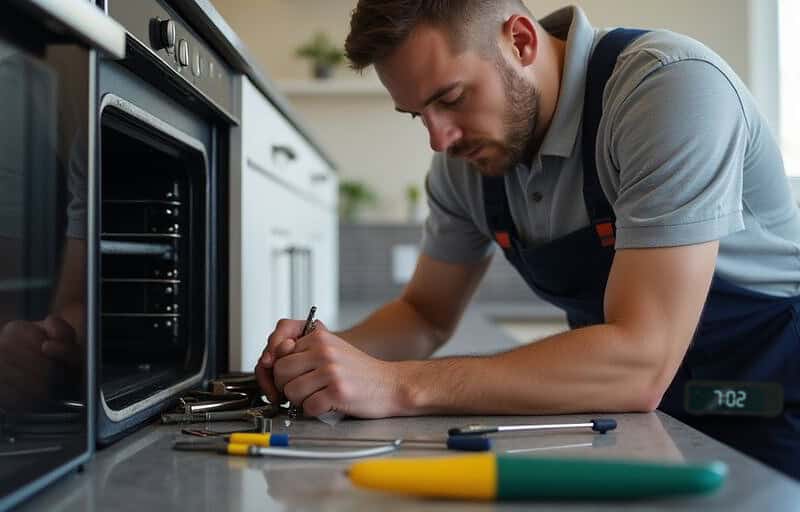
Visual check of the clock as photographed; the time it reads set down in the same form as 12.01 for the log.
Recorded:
7.02
